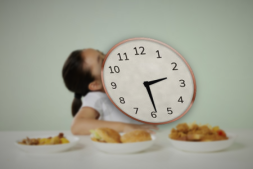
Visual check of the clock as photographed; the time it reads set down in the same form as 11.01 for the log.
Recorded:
2.29
